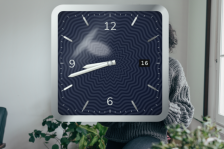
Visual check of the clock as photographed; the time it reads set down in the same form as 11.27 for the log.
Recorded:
8.42
